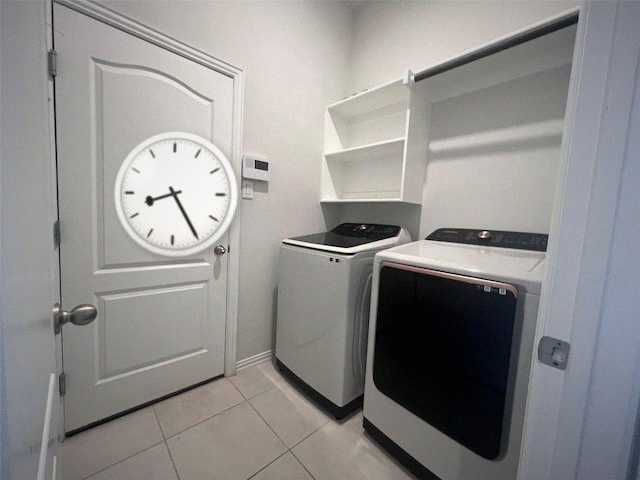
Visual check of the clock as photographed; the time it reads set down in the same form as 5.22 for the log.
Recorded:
8.25
